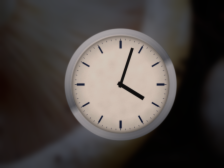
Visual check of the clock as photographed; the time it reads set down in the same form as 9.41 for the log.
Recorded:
4.03
